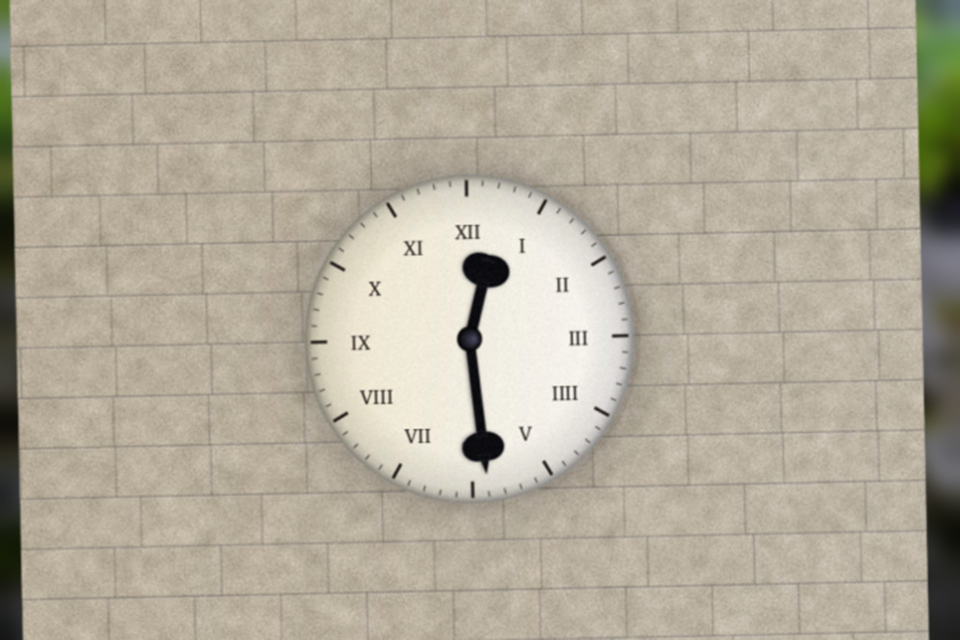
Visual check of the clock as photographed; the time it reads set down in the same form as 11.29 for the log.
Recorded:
12.29
